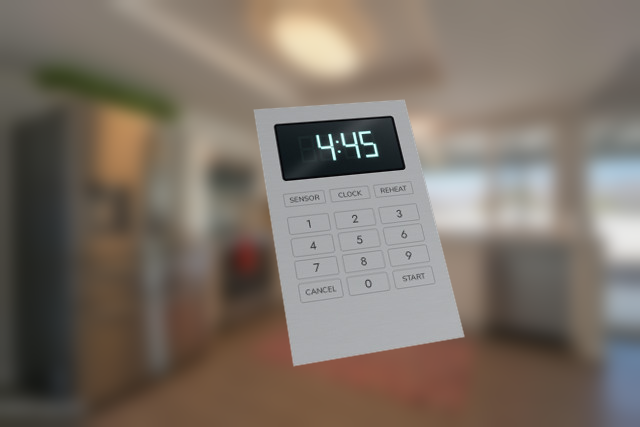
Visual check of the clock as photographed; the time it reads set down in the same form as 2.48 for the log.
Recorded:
4.45
